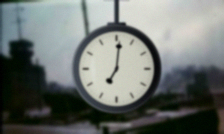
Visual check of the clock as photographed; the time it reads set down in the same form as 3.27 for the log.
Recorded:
7.01
